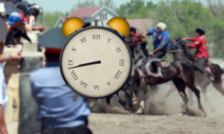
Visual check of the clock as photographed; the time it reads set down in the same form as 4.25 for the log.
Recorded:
8.43
